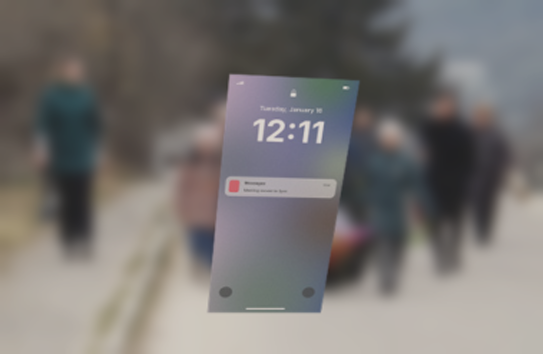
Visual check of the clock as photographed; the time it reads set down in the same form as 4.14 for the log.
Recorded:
12.11
